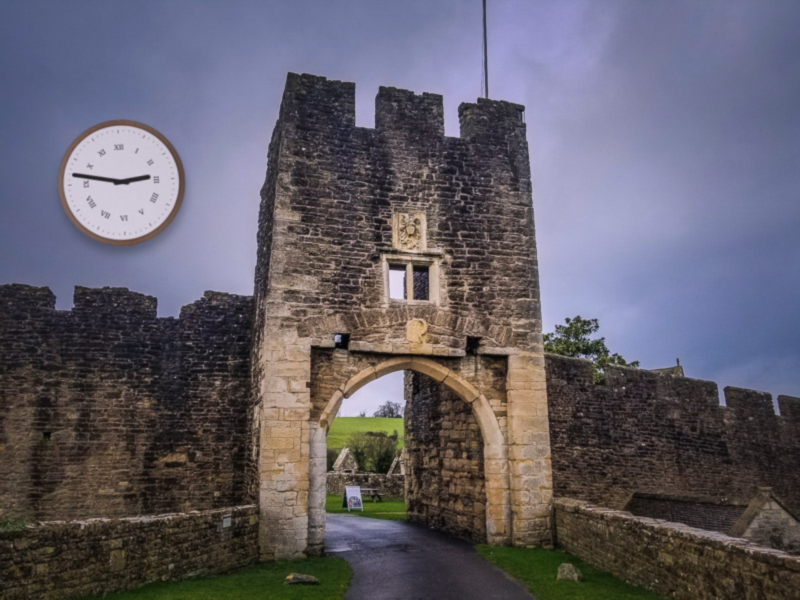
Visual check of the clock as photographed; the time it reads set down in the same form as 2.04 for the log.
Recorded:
2.47
